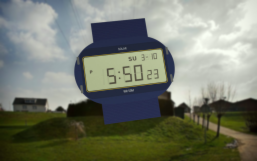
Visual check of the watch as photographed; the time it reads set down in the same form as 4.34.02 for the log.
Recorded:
5.50.23
